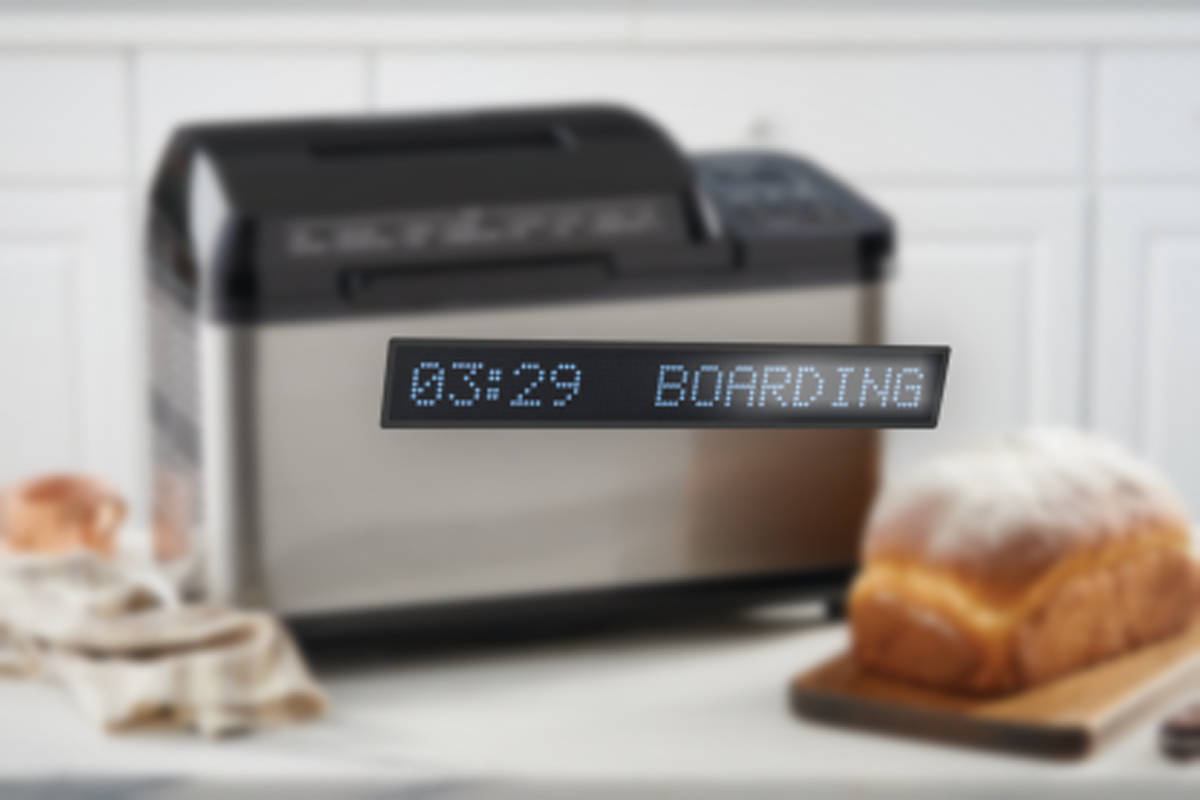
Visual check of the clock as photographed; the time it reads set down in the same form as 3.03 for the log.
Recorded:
3.29
